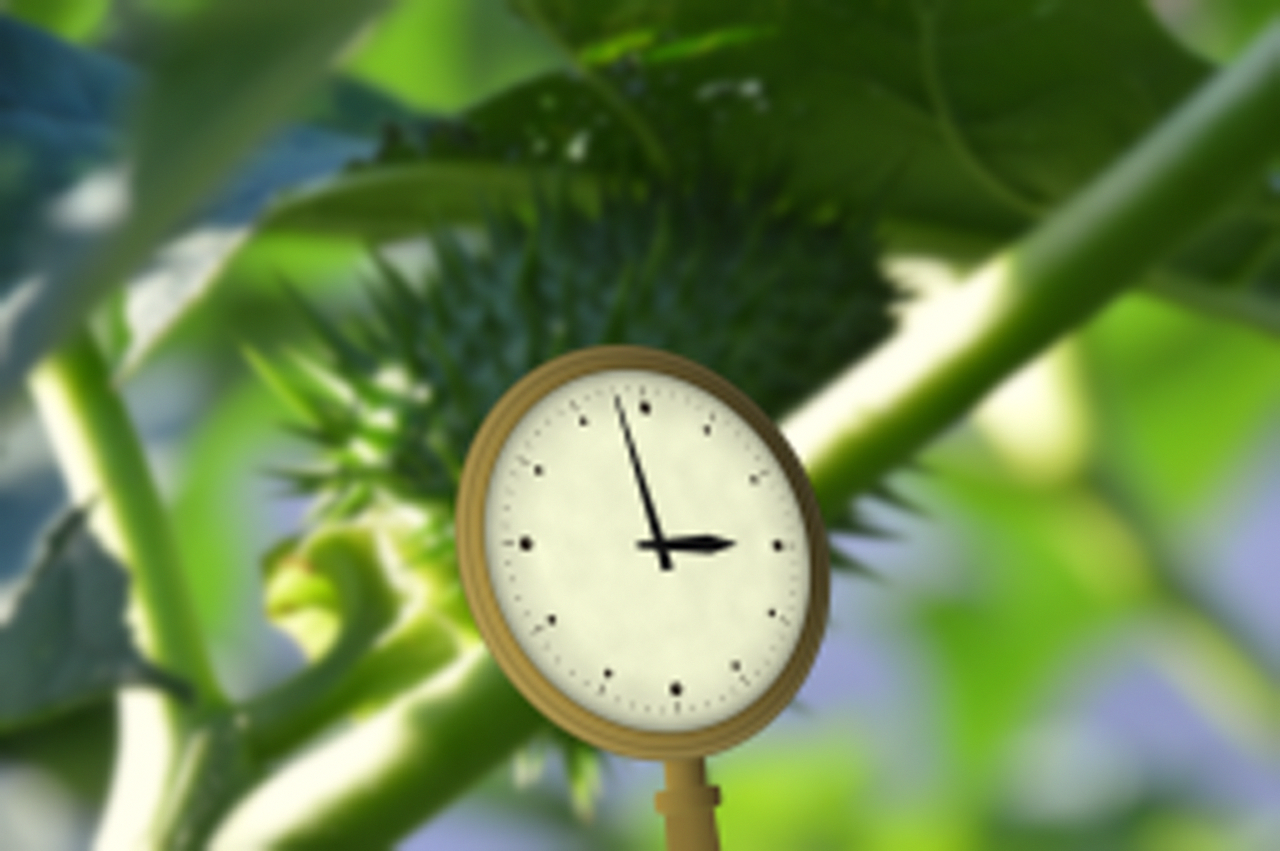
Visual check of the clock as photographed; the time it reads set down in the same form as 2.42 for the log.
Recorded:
2.58
